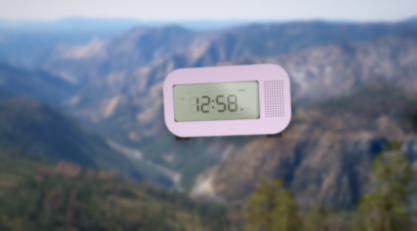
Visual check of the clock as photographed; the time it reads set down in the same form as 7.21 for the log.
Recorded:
12.58
